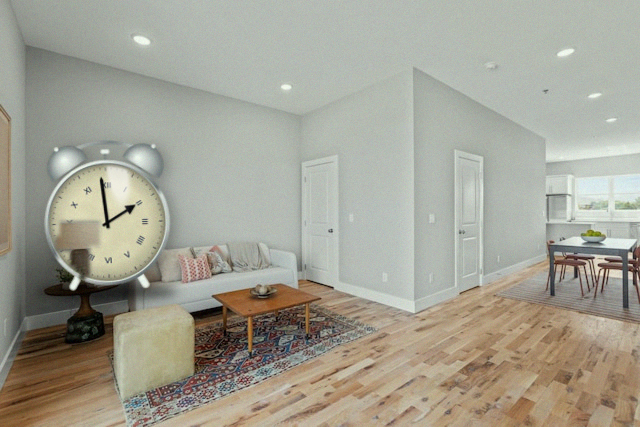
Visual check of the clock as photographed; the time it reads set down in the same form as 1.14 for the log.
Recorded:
1.59
